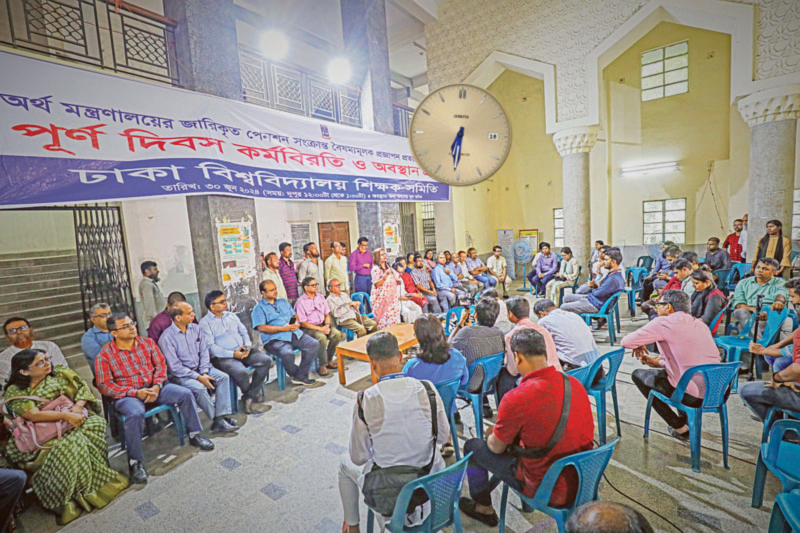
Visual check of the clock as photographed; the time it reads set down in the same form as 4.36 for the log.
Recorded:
6.31
